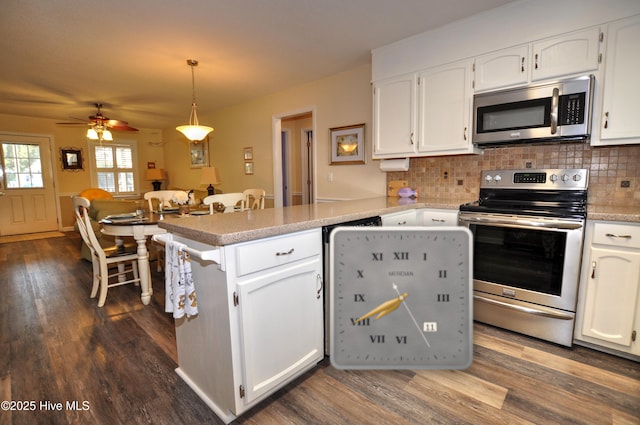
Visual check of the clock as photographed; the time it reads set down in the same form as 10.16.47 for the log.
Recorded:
7.40.25
